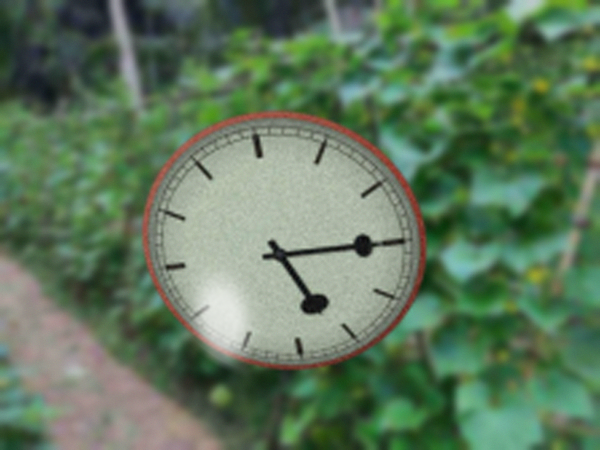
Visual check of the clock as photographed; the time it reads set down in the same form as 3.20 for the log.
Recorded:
5.15
